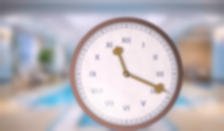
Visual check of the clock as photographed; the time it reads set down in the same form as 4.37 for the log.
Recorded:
11.19
